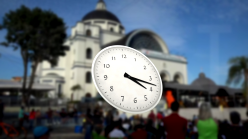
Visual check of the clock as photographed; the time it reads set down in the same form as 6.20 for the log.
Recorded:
4.18
